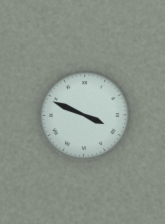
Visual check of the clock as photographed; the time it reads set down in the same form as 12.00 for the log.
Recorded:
3.49
